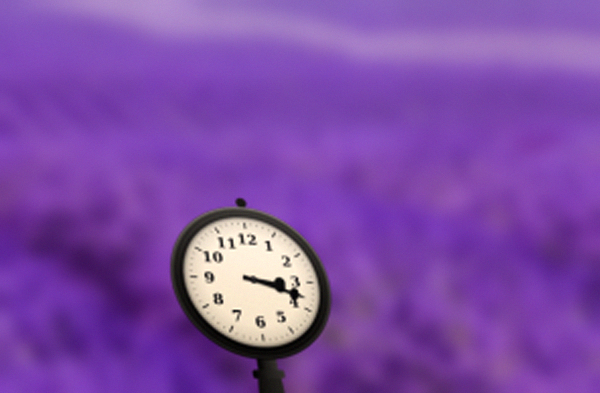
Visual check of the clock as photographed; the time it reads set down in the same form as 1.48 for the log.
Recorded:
3.18
